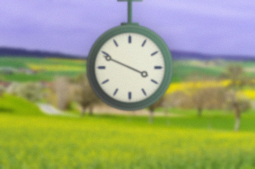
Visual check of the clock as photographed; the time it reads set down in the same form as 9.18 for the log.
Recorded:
3.49
